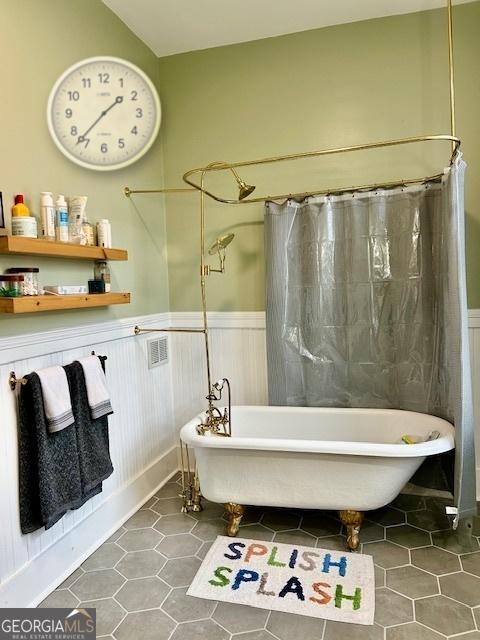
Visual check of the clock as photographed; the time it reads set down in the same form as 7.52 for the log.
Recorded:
1.37
